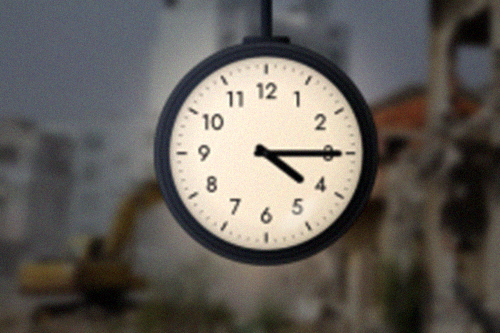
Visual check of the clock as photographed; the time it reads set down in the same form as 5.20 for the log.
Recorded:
4.15
